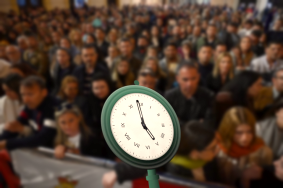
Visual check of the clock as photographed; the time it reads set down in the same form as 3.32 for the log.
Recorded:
4.59
